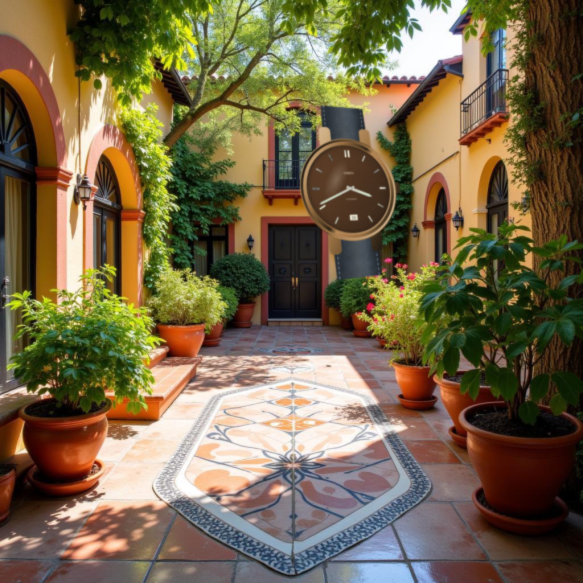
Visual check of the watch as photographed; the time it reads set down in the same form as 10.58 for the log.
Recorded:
3.41
